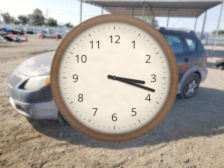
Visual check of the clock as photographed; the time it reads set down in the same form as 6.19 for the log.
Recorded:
3.18
